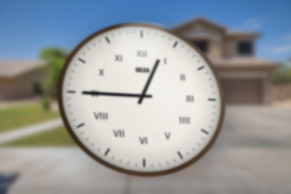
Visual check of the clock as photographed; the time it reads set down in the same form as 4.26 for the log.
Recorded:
12.45
